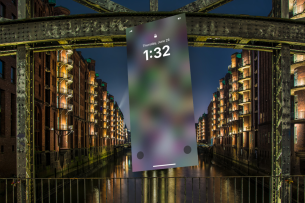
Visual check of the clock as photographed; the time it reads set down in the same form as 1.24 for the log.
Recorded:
1.32
